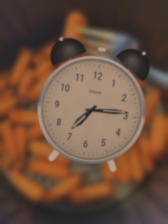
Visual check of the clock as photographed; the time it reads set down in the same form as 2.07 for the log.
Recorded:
7.14
